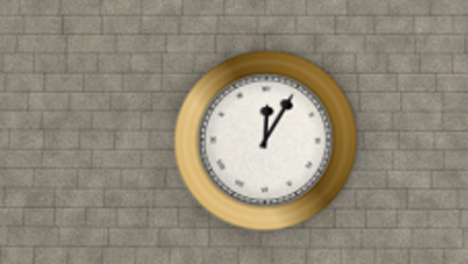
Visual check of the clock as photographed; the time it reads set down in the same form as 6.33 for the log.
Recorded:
12.05
